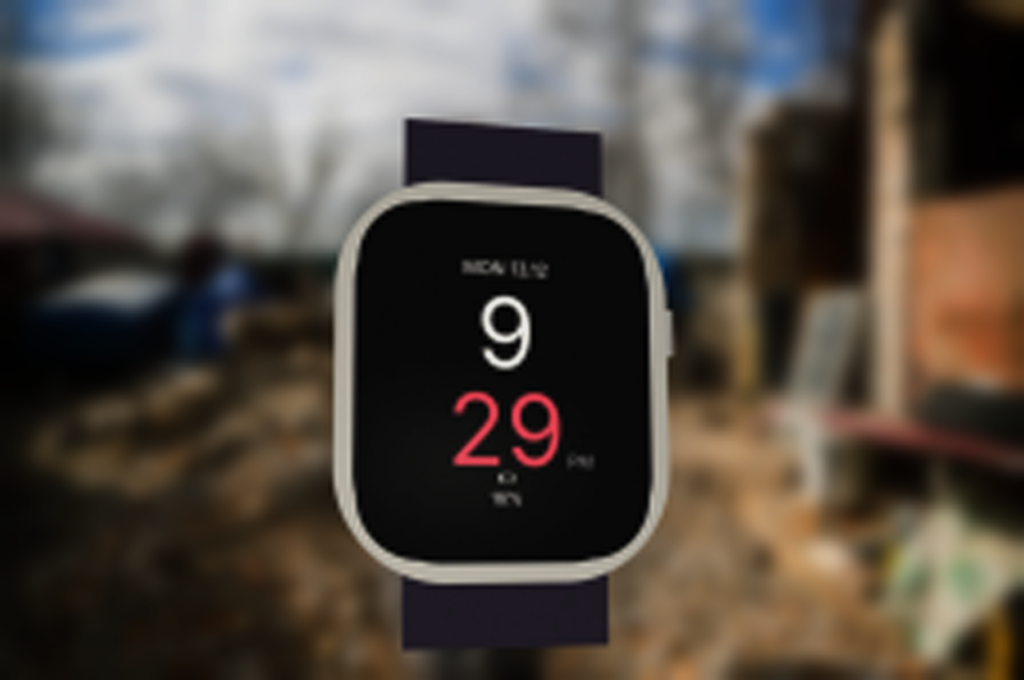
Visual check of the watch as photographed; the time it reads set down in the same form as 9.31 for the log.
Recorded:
9.29
